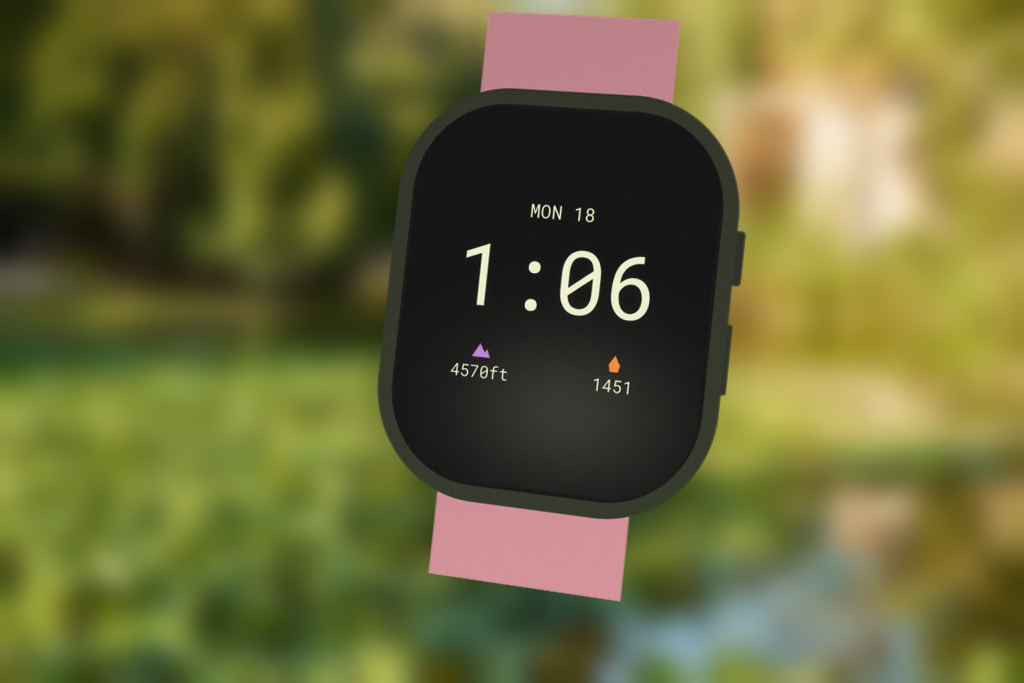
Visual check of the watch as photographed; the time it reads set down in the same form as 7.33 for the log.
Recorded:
1.06
